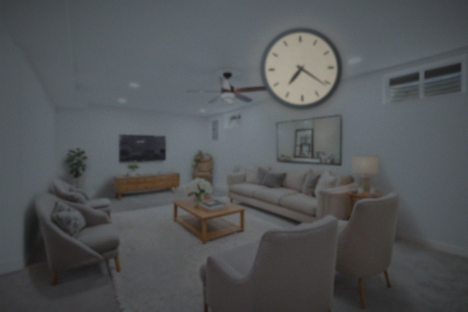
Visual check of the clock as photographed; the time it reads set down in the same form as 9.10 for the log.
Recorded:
7.21
